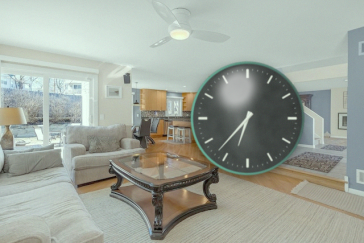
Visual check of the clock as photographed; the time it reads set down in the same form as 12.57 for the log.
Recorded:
6.37
